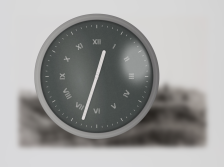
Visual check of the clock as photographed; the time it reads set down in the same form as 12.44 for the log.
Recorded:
12.33
